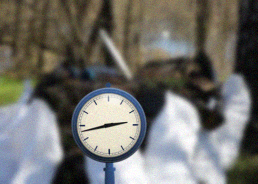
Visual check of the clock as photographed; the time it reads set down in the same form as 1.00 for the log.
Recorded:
2.43
